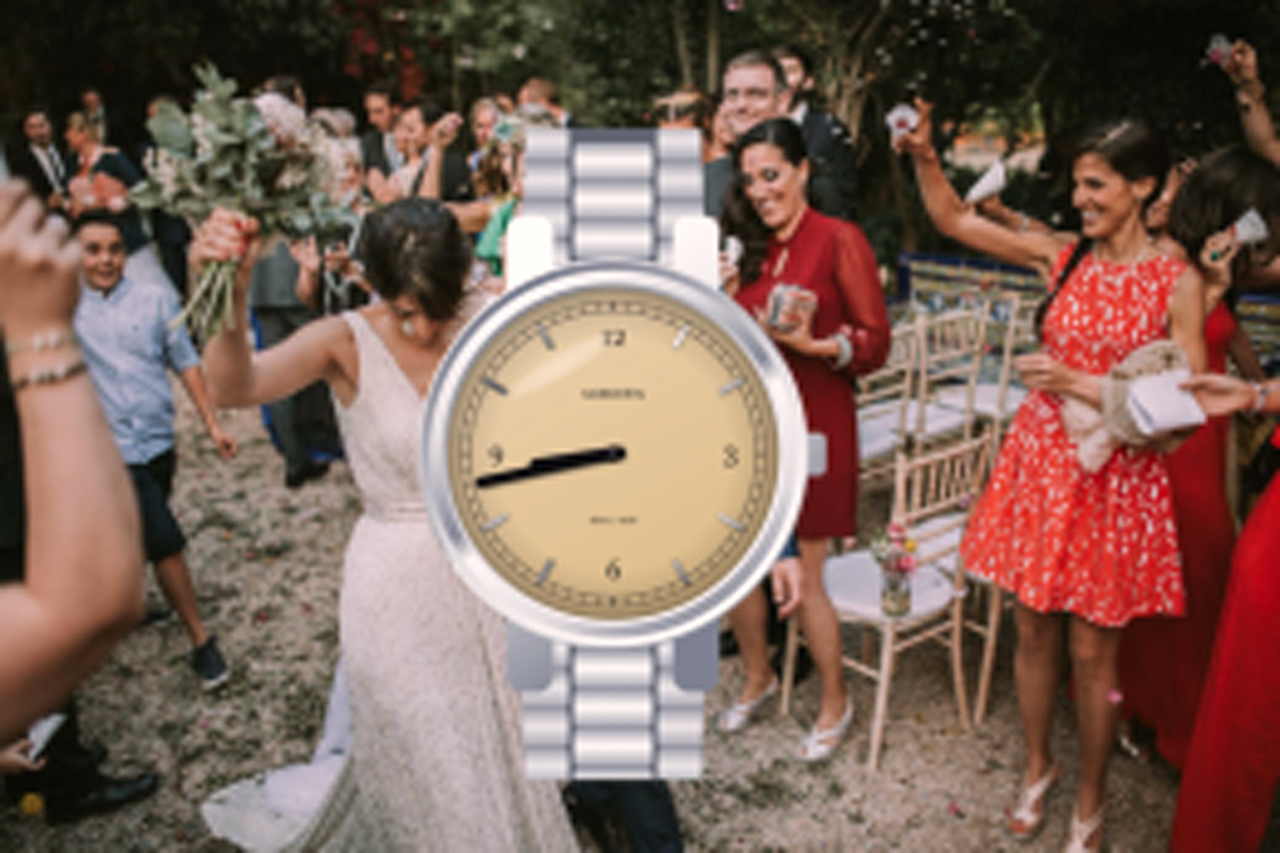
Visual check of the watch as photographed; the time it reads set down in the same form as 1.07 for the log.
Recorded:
8.43
